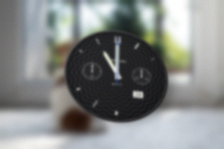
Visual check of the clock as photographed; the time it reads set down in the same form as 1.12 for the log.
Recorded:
11.00
